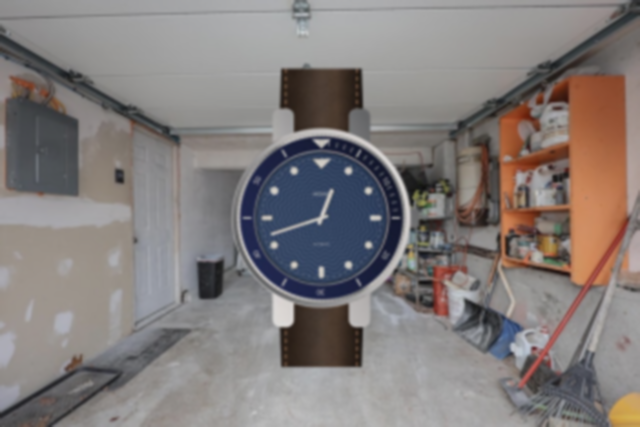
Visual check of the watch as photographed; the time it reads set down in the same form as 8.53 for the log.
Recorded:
12.42
